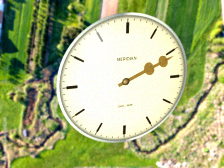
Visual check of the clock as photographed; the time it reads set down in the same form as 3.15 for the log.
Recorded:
2.11
